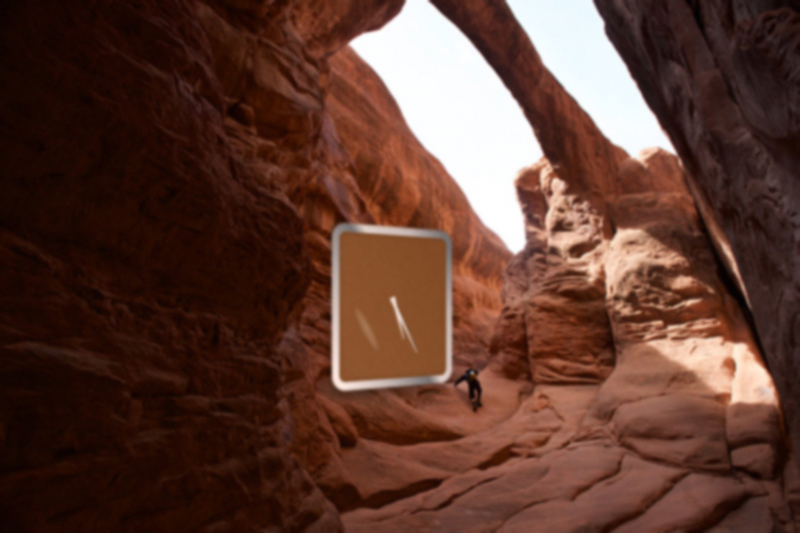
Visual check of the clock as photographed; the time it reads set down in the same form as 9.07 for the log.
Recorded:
5.25
